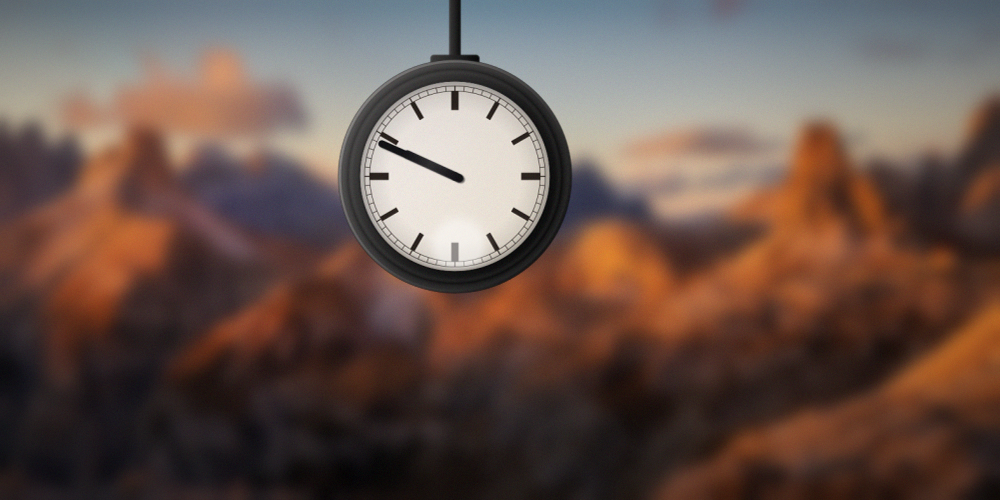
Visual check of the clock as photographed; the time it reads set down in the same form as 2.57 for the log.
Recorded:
9.49
